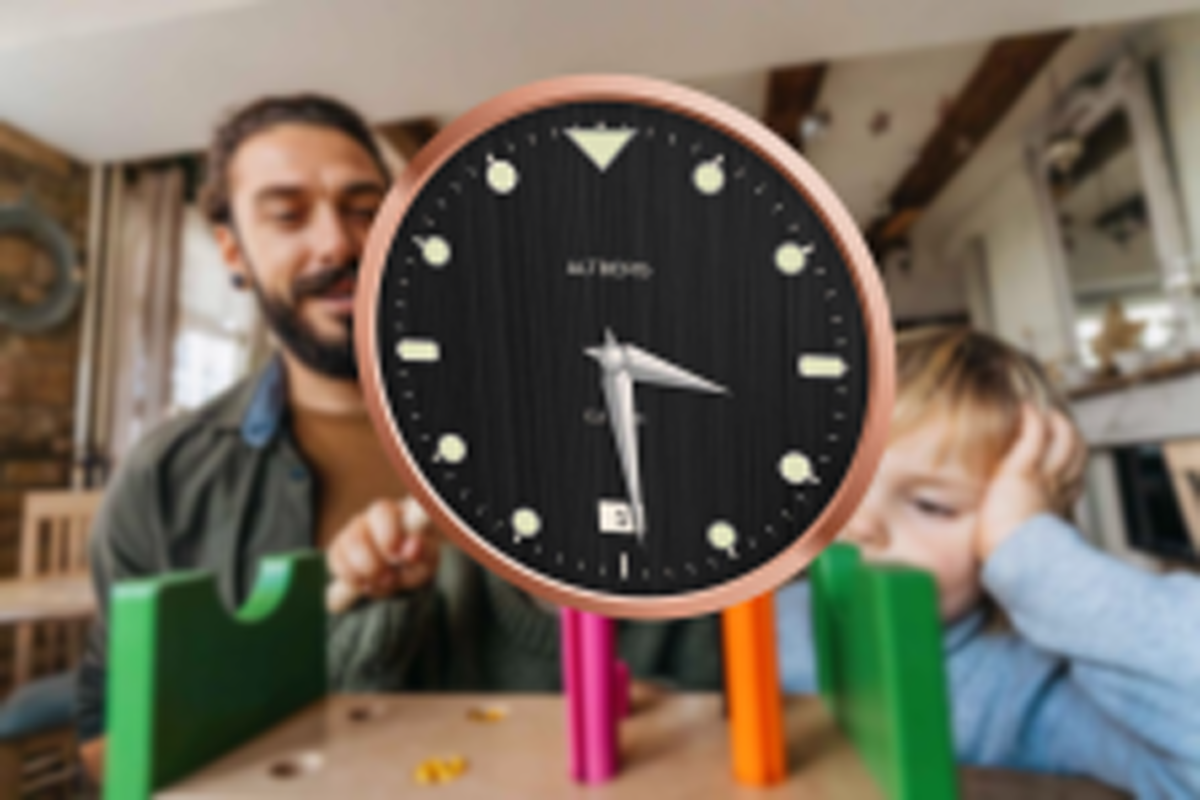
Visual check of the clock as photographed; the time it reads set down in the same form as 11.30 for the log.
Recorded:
3.29
